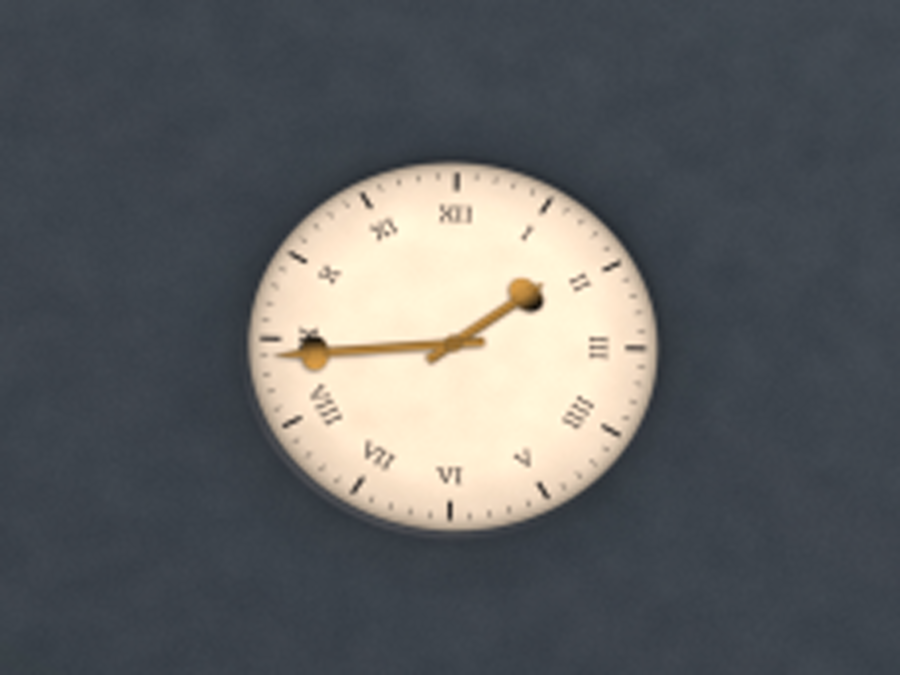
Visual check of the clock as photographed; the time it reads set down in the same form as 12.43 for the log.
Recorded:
1.44
